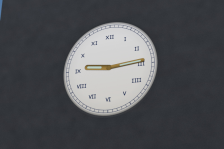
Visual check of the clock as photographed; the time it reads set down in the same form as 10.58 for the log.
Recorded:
9.14
